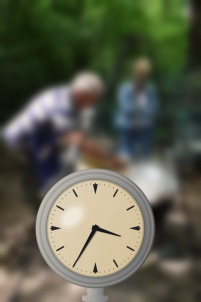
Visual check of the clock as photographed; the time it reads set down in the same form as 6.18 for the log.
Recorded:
3.35
